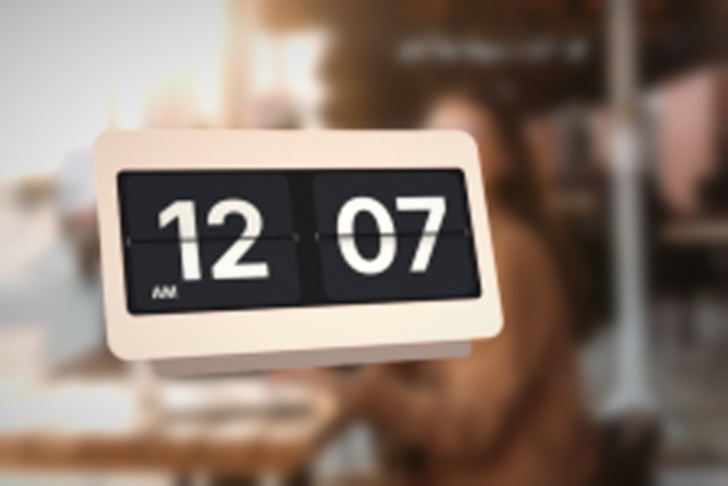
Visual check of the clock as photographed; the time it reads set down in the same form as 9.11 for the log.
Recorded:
12.07
